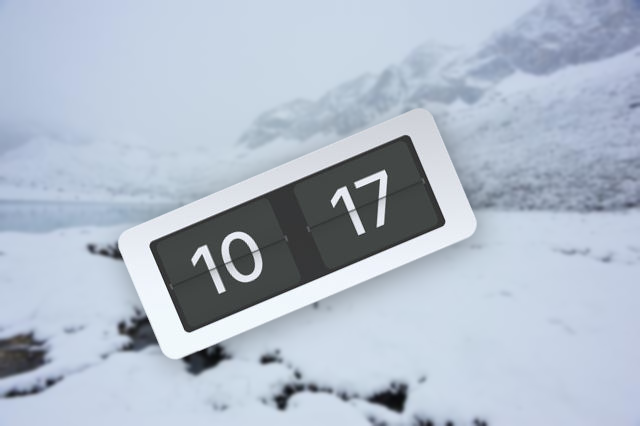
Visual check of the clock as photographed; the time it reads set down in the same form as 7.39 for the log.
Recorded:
10.17
